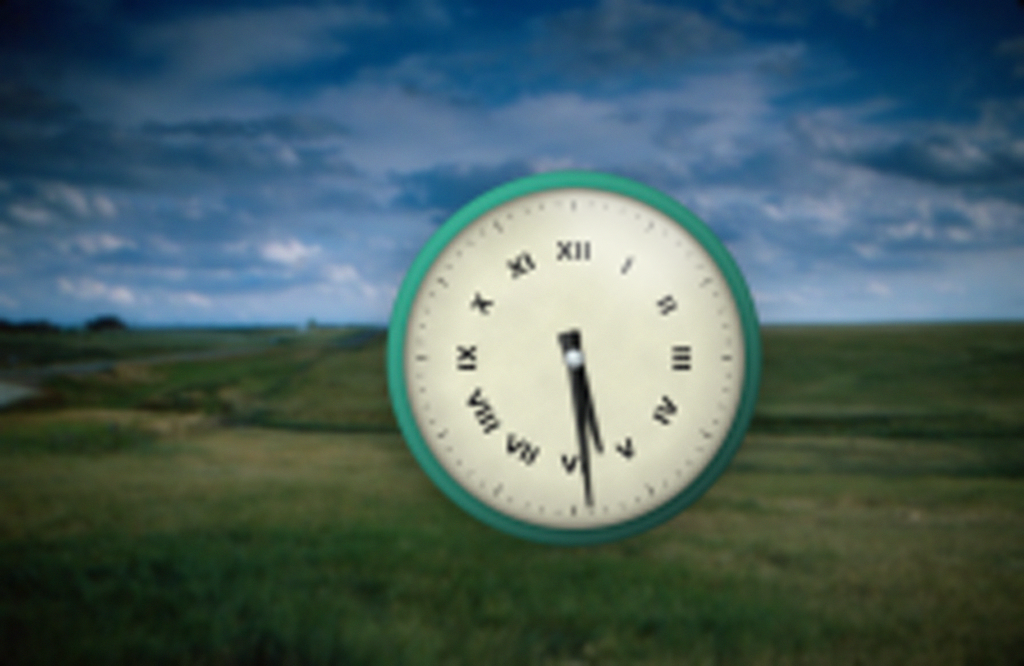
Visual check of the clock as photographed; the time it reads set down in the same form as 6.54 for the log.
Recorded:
5.29
